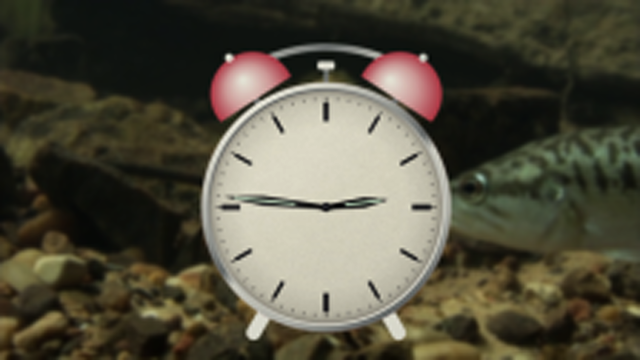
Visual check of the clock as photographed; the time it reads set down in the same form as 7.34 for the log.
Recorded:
2.46
